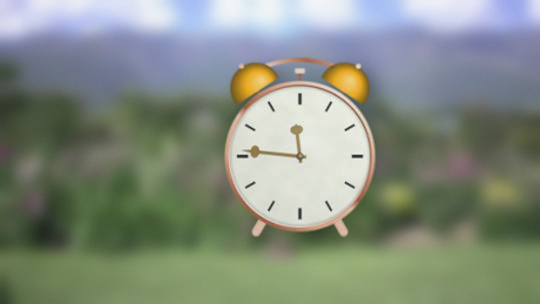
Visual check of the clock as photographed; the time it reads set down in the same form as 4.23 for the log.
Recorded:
11.46
